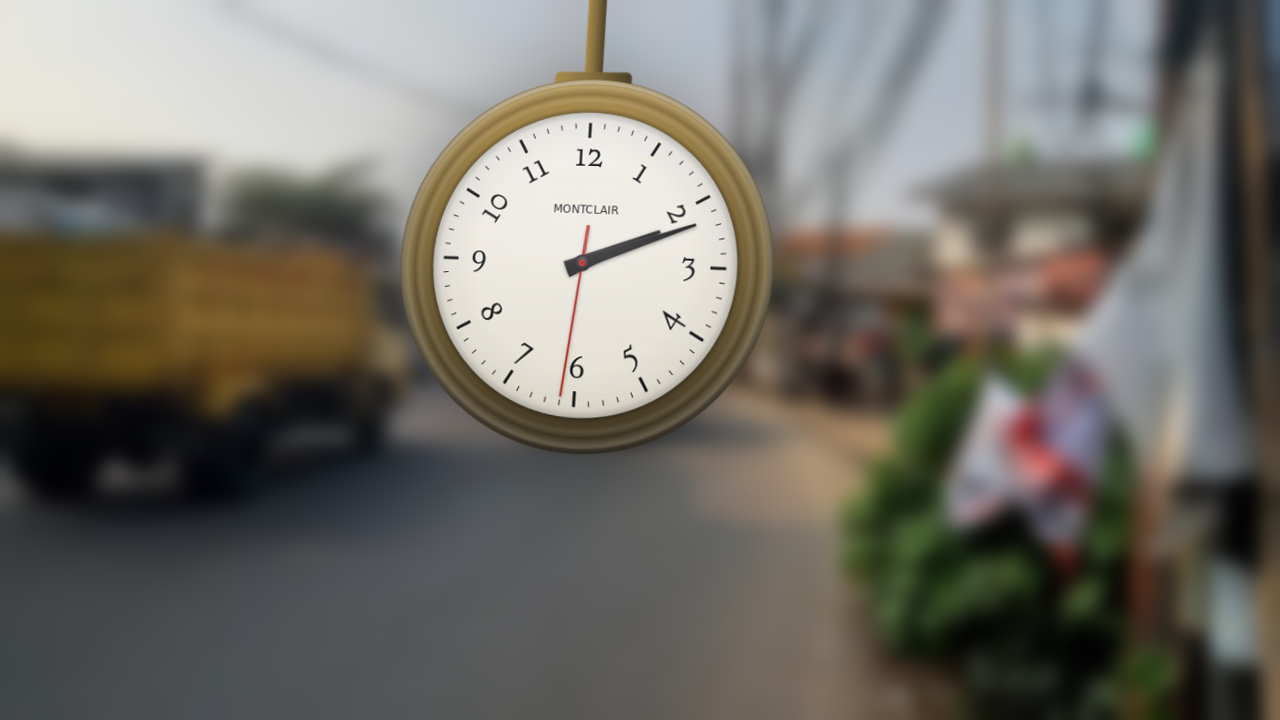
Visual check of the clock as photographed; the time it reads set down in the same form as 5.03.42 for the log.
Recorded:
2.11.31
